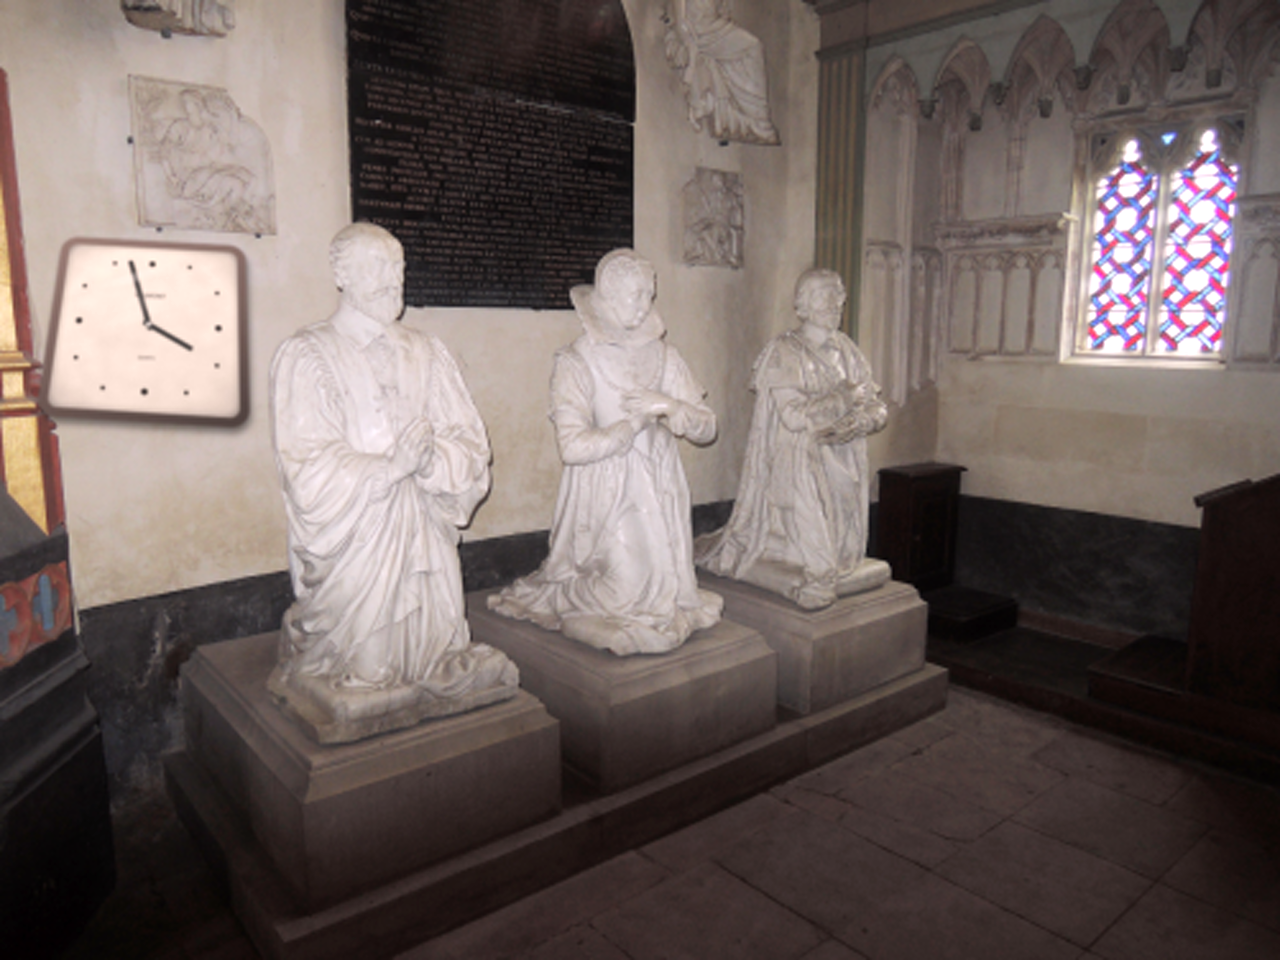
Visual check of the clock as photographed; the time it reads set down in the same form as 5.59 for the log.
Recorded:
3.57
